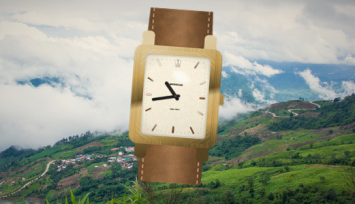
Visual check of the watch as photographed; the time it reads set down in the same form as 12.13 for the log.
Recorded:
10.43
